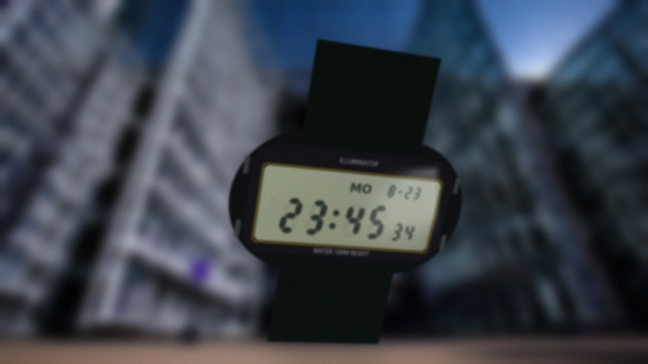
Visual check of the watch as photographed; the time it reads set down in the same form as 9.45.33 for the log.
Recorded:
23.45.34
